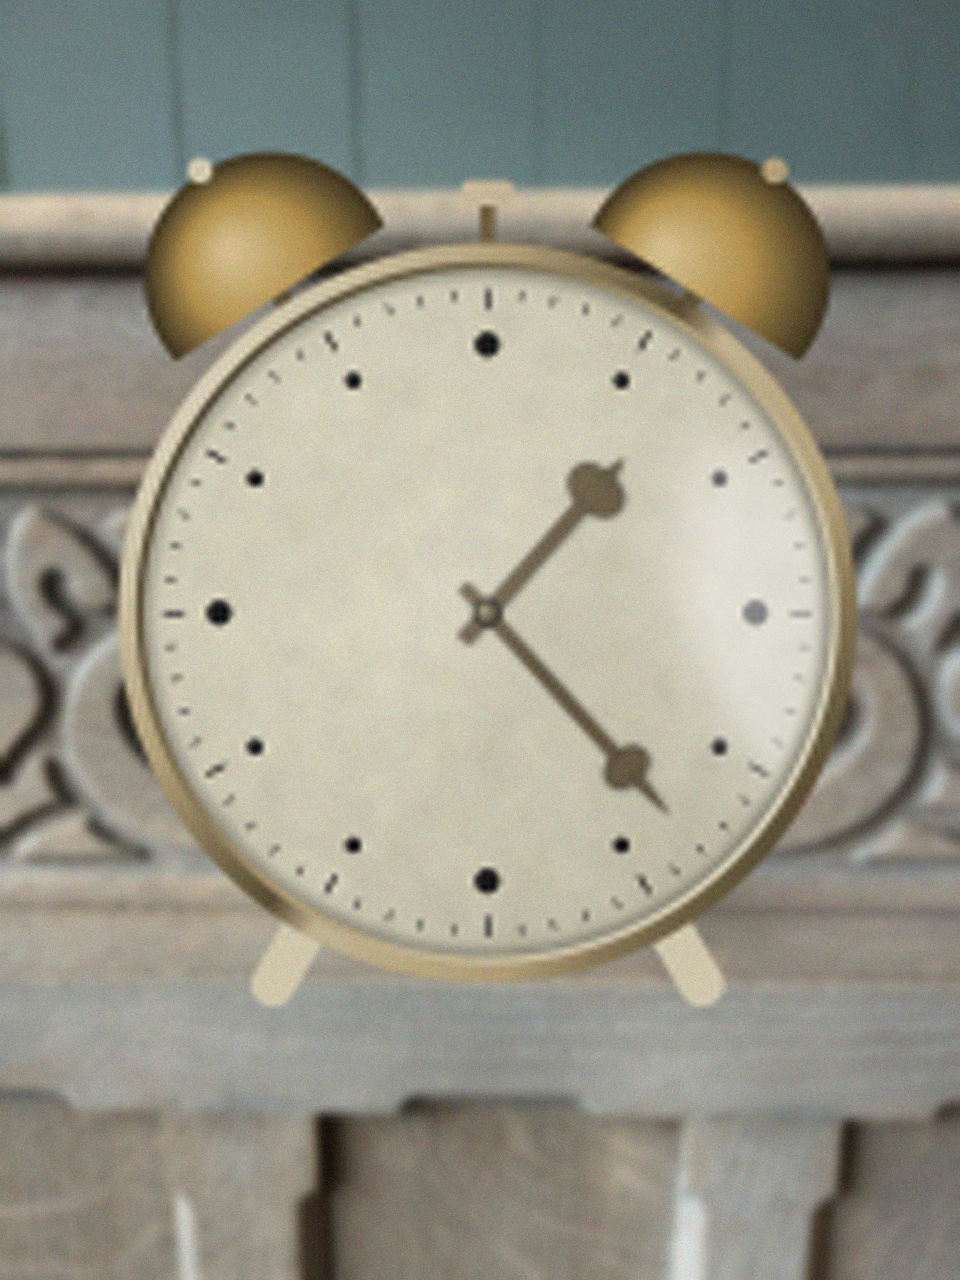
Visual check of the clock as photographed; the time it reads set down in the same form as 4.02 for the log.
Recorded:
1.23
